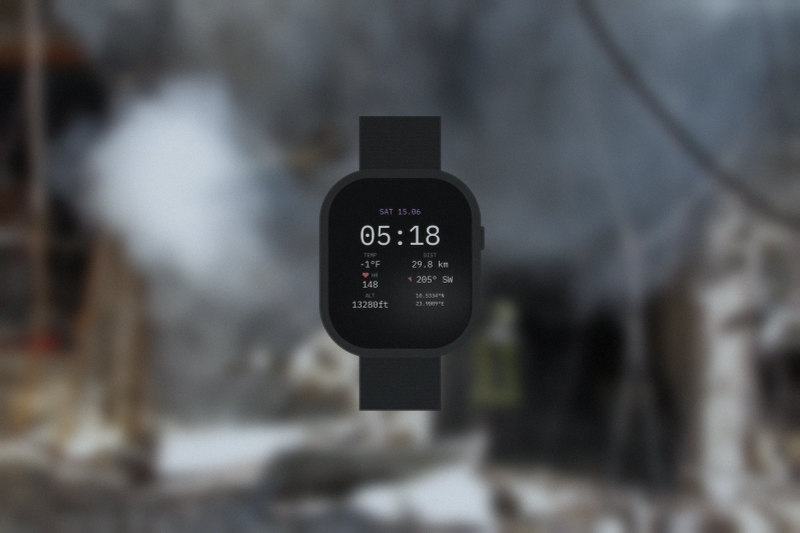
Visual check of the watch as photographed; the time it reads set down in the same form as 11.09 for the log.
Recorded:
5.18
